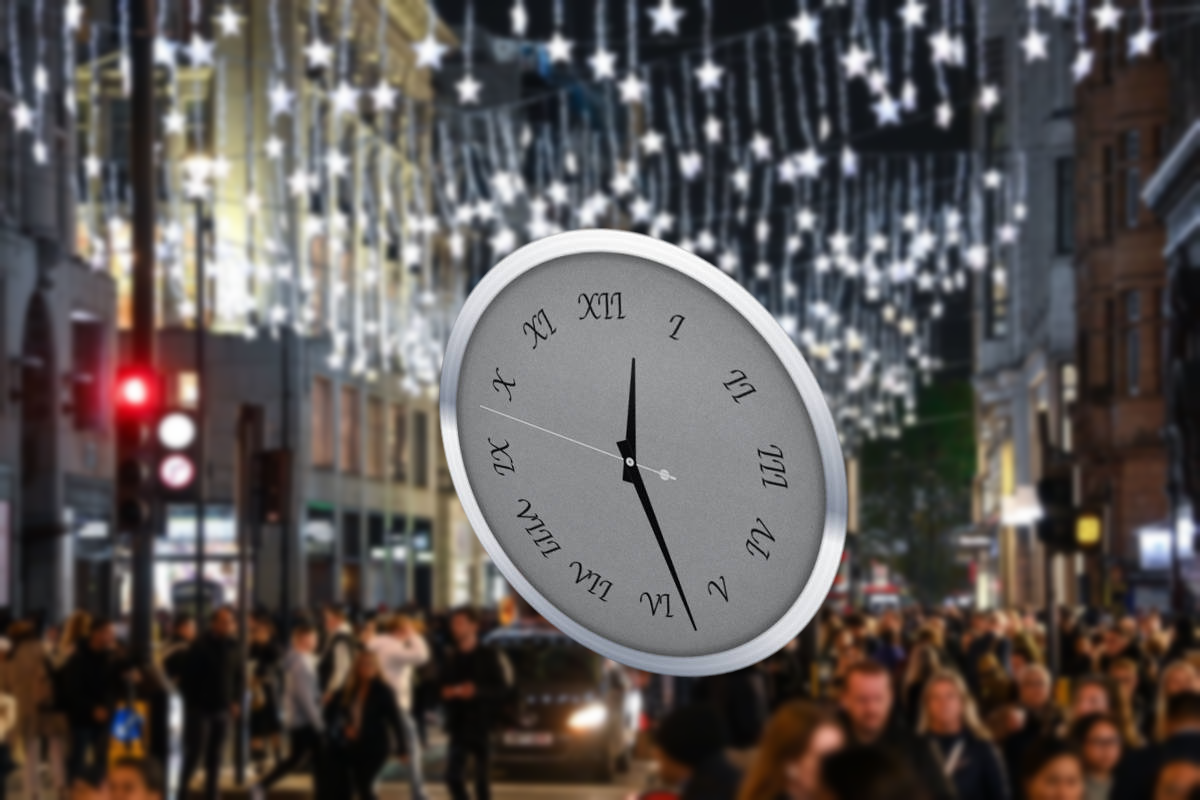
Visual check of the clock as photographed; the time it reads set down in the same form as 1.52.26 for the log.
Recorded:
12.27.48
